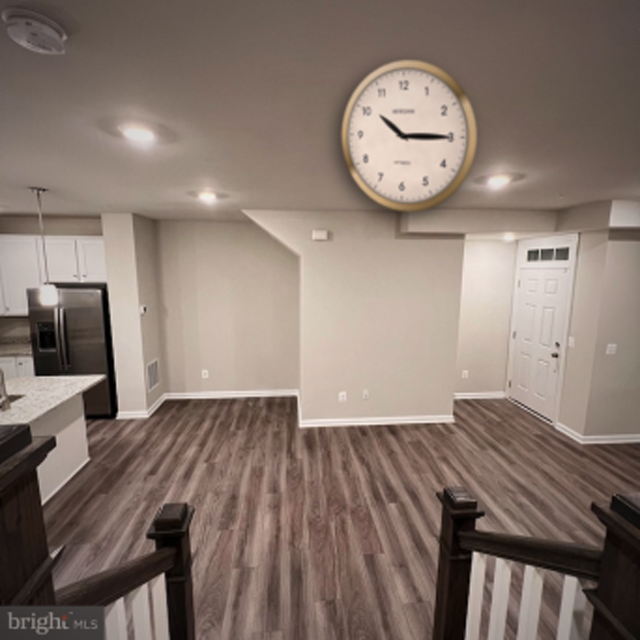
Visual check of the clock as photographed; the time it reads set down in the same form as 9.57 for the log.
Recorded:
10.15
